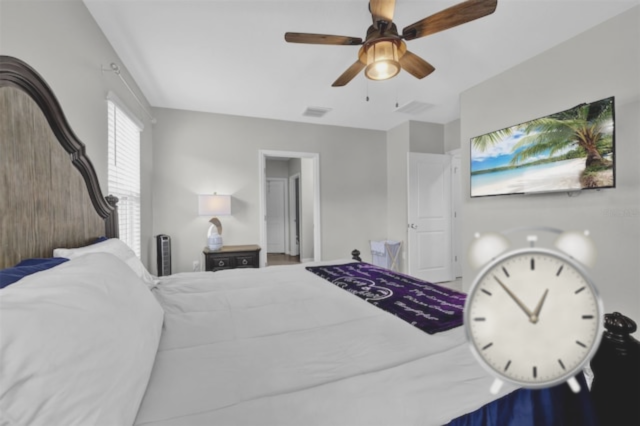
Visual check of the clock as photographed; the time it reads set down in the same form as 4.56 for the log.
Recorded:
12.53
